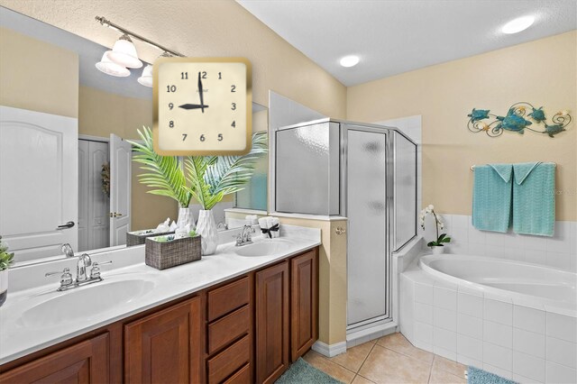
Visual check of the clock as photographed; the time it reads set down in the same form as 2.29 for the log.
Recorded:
8.59
